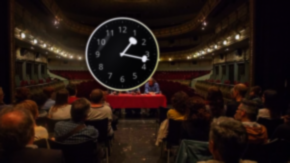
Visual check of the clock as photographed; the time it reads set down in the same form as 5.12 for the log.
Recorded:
1.17
